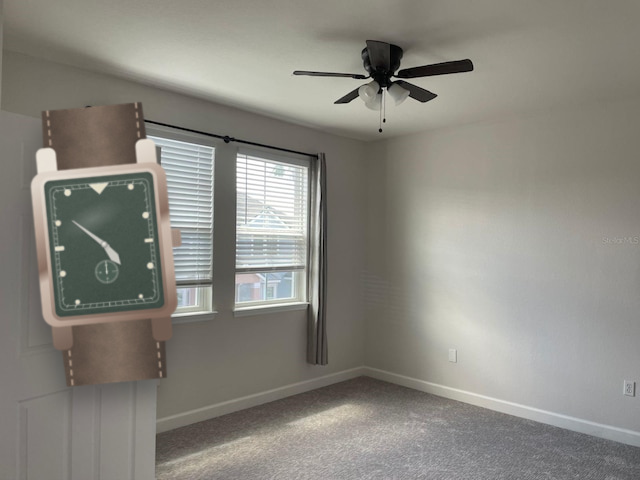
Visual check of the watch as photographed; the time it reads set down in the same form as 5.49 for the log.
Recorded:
4.52
